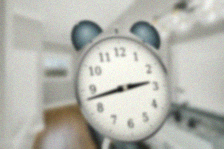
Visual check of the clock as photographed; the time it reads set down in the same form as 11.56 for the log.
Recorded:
2.43
